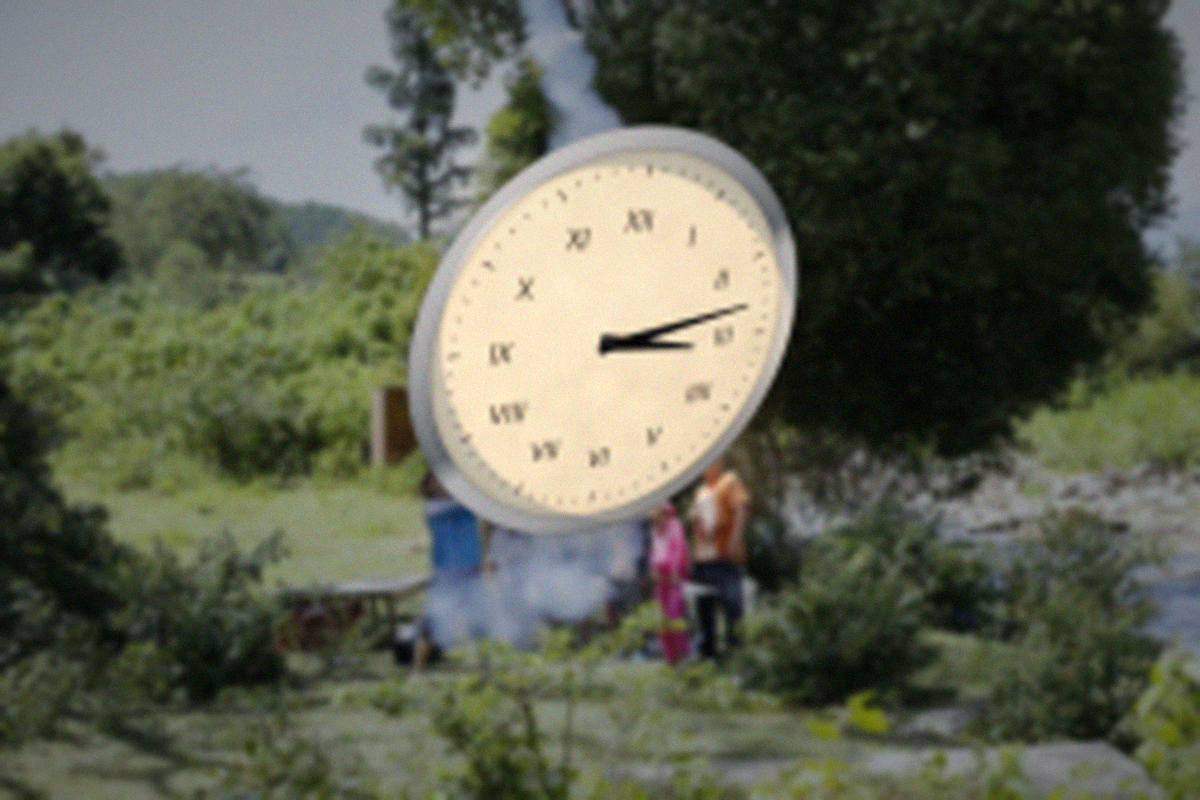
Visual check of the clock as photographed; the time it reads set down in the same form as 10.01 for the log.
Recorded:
3.13
